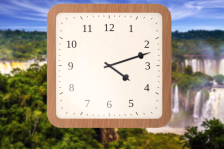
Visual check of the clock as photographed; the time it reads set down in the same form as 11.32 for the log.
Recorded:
4.12
